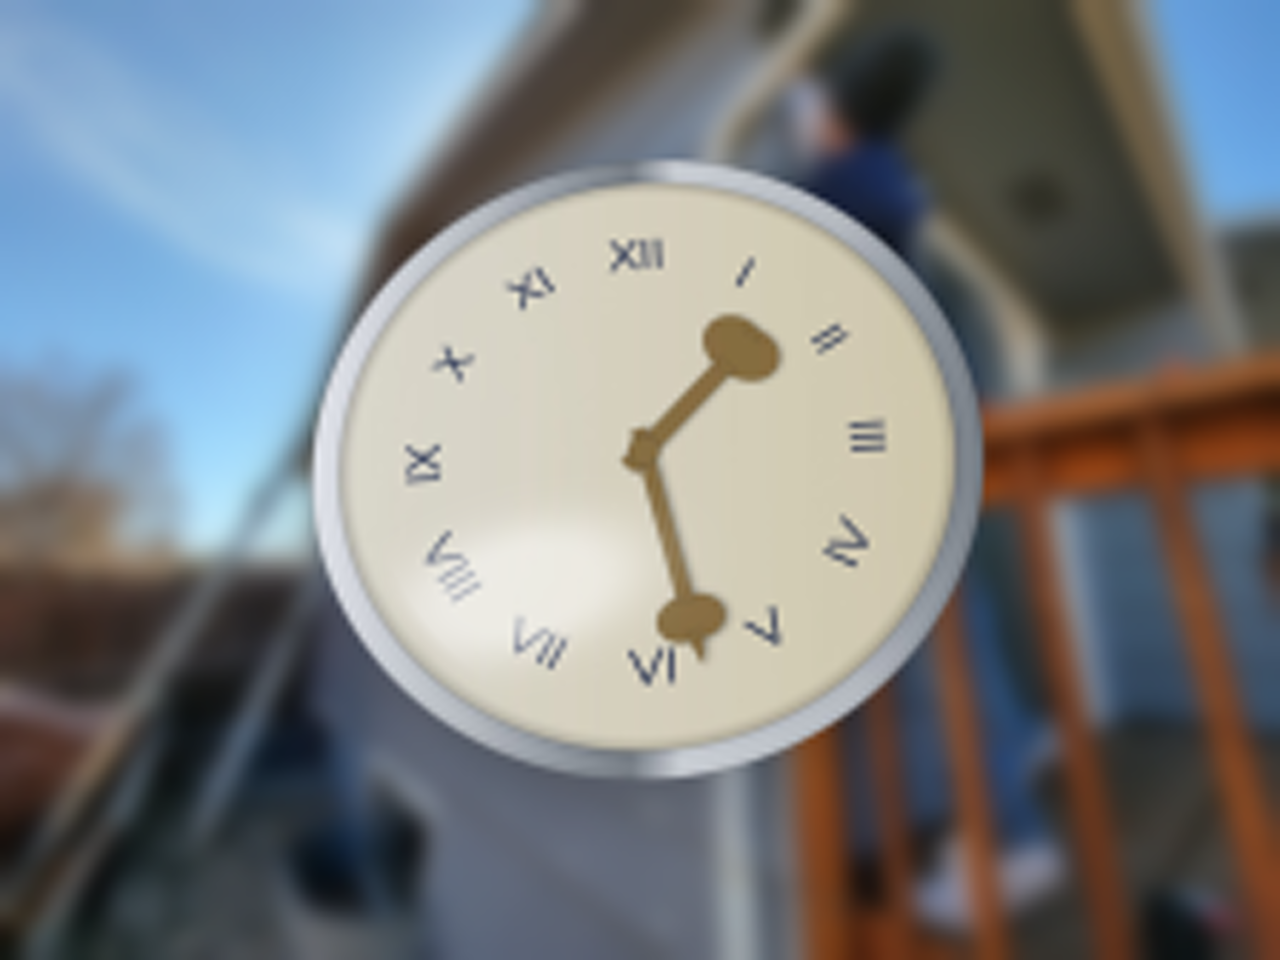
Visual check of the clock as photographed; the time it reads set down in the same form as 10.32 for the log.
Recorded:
1.28
